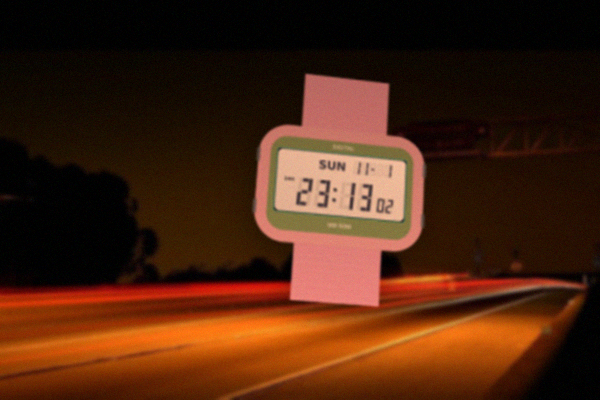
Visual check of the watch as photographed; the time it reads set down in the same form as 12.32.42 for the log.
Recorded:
23.13.02
